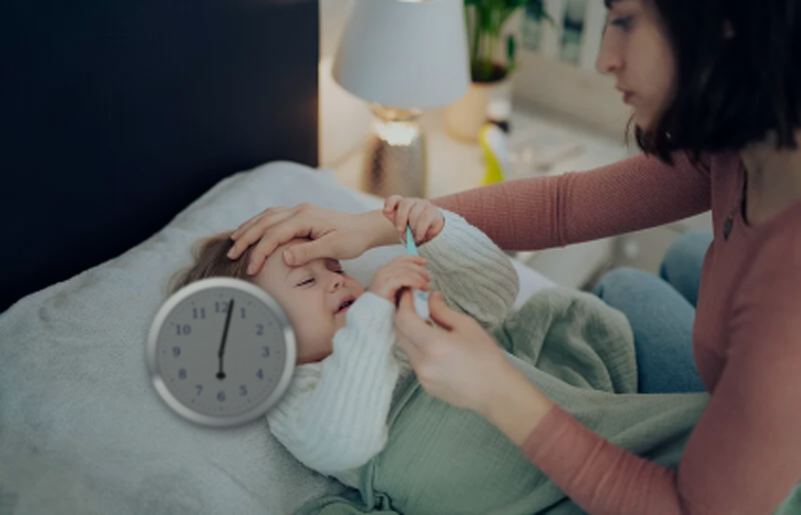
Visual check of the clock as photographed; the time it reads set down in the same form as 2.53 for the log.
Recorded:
6.02
